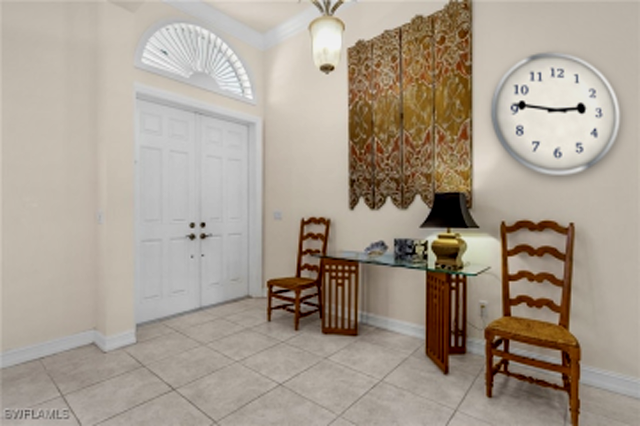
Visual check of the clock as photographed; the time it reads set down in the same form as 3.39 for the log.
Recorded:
2.46
